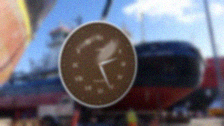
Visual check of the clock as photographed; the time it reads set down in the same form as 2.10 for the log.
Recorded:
2.26
